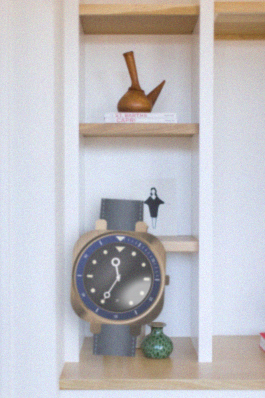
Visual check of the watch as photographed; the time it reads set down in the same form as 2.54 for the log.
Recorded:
11.35
